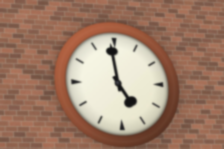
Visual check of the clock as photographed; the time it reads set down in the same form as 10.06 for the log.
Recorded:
4.59
